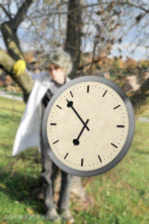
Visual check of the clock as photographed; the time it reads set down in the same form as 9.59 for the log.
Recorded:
6.53
